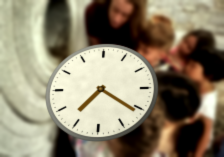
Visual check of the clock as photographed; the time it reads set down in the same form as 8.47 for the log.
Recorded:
7.21
